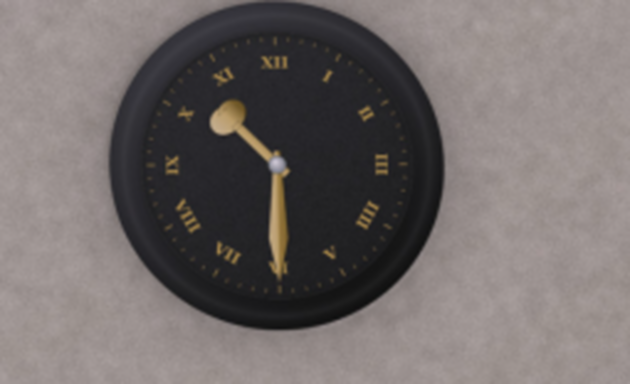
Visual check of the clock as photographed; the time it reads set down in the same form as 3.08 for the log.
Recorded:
10.30
